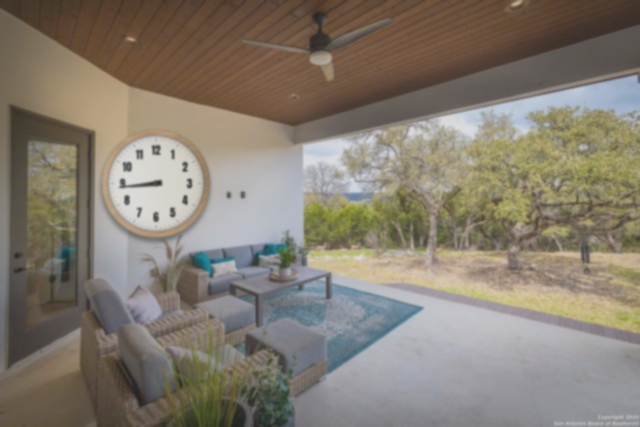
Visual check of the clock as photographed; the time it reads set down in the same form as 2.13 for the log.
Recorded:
8.44
